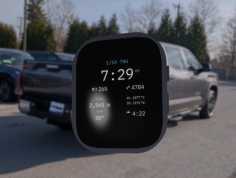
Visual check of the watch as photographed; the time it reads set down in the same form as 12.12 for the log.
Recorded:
7.29
